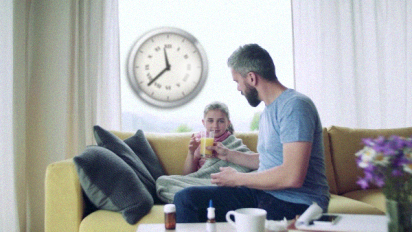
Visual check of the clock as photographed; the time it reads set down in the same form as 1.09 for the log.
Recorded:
11.38
